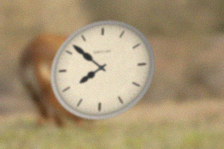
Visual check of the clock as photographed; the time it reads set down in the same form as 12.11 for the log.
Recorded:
7.52
